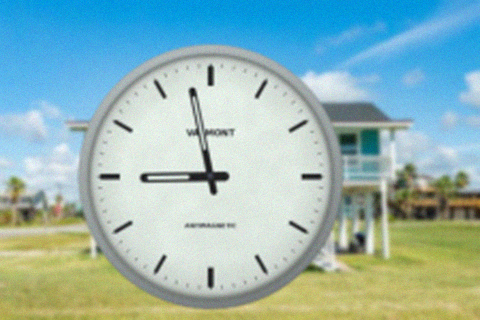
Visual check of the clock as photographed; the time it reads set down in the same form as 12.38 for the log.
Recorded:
8.58
